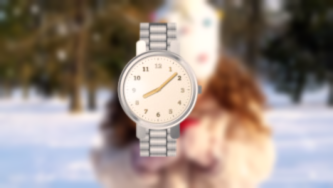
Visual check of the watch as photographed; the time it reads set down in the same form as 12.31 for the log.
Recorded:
8.08
